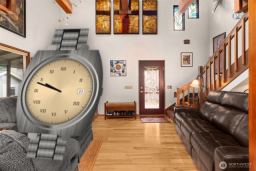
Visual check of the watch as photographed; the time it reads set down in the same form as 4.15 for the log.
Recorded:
9.48
